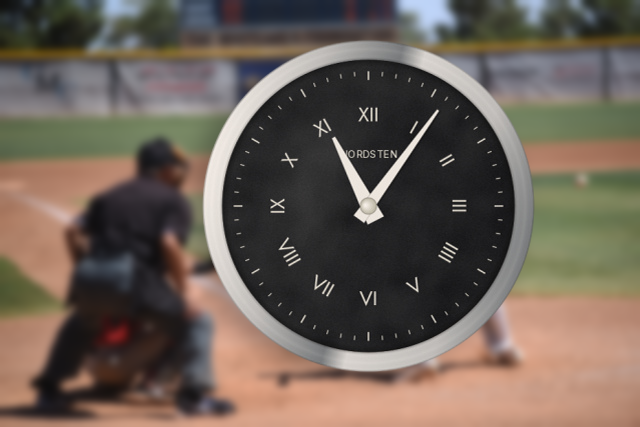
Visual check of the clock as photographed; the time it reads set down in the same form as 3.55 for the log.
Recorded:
11.06
